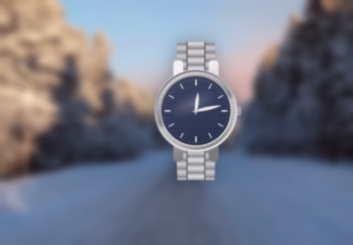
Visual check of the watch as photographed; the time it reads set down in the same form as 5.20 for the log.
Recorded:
12.13
